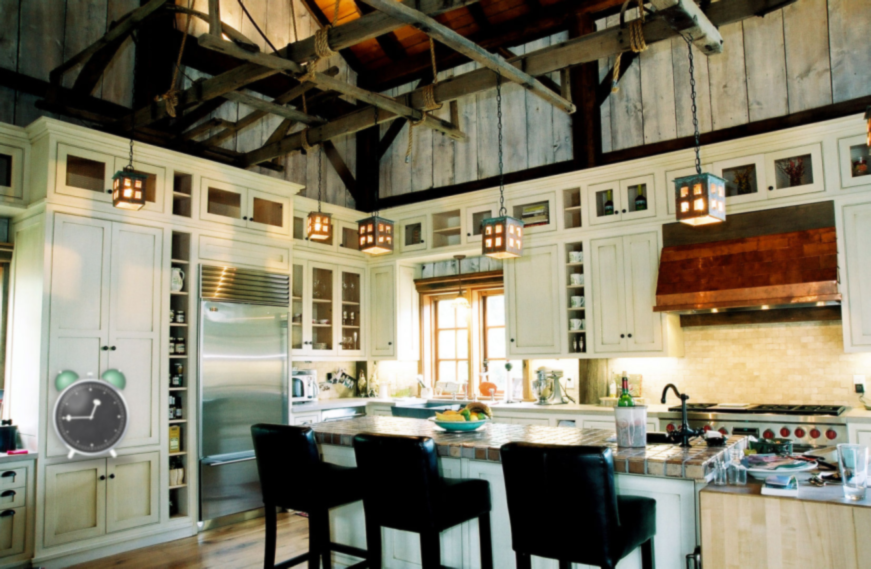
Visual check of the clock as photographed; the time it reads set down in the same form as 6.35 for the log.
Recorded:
12.45
